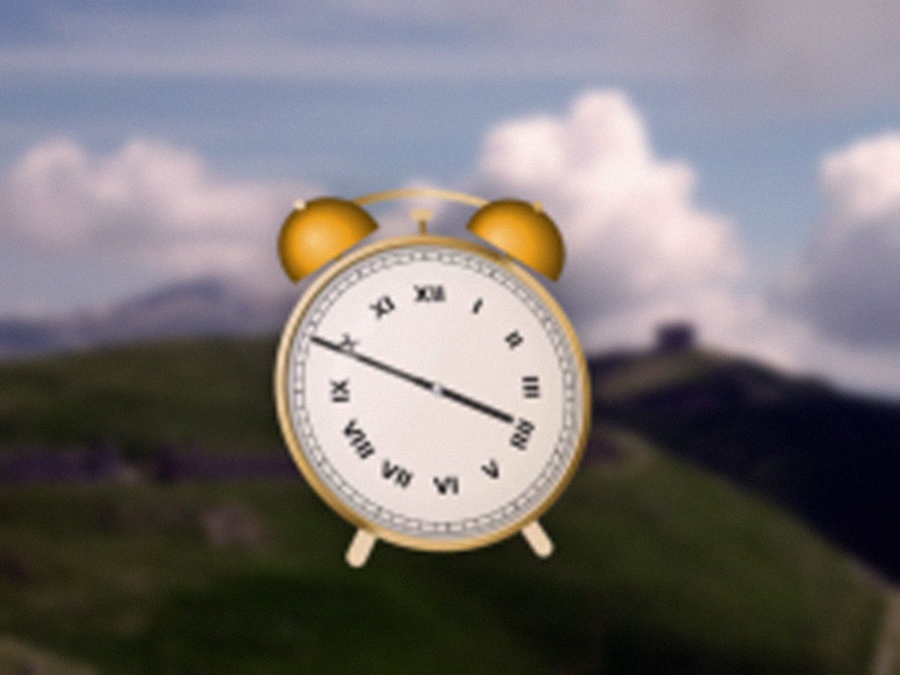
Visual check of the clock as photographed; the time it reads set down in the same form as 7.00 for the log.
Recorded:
3.49
